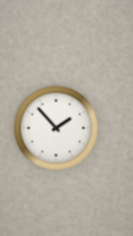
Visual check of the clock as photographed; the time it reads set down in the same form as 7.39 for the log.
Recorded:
1.53
